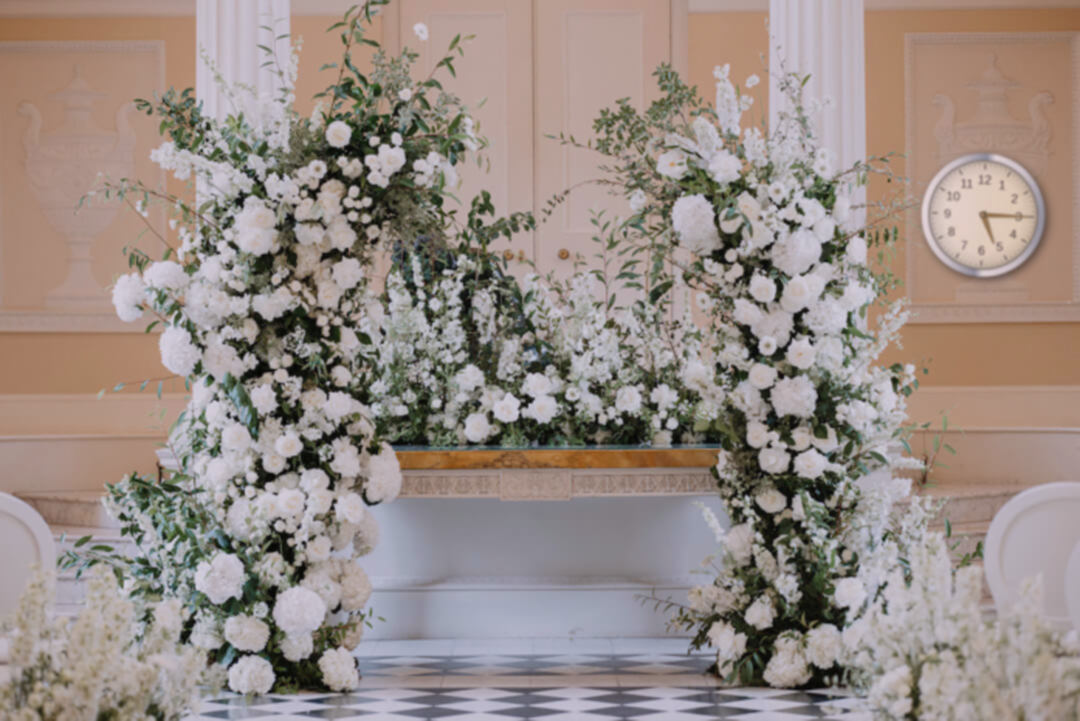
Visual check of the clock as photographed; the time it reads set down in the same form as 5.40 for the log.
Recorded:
5.15
